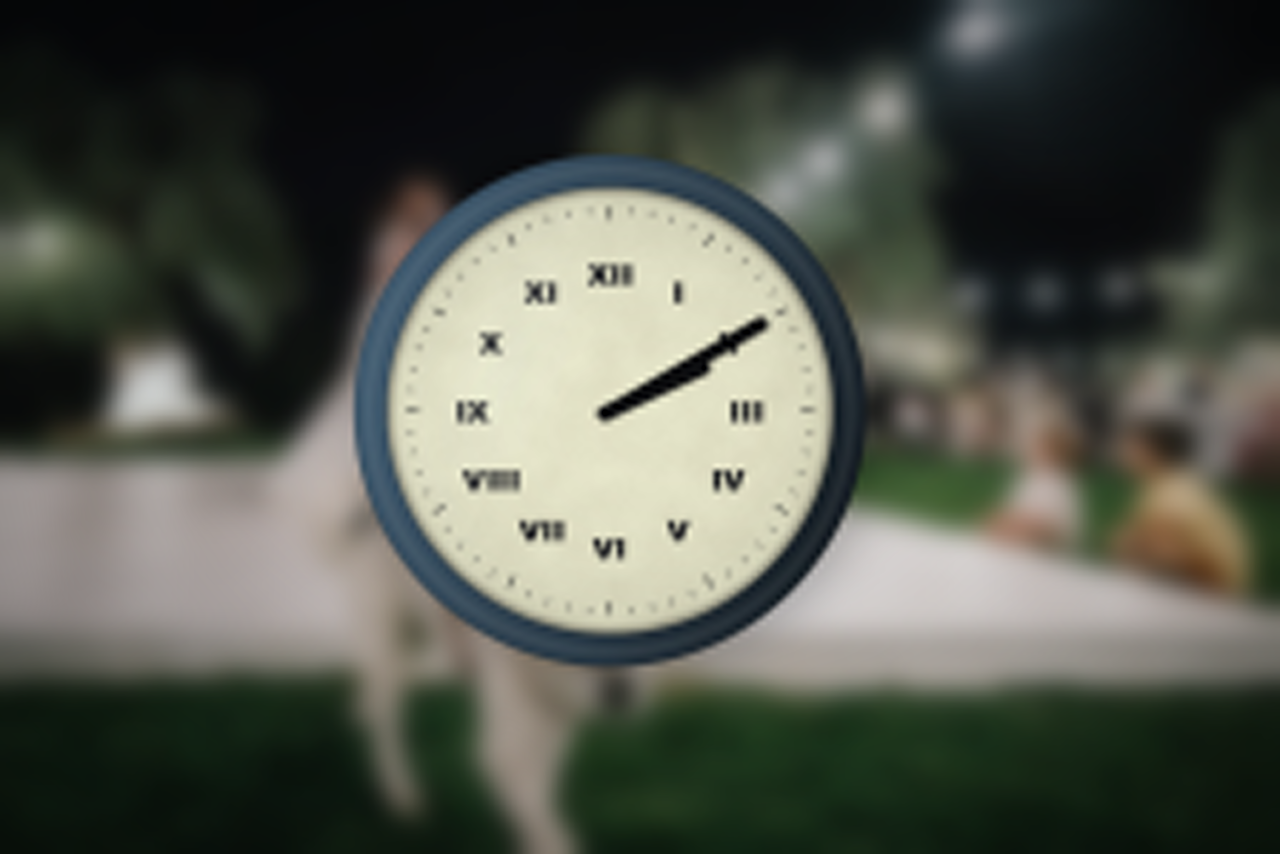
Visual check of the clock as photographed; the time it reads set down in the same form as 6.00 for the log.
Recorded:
2.10
